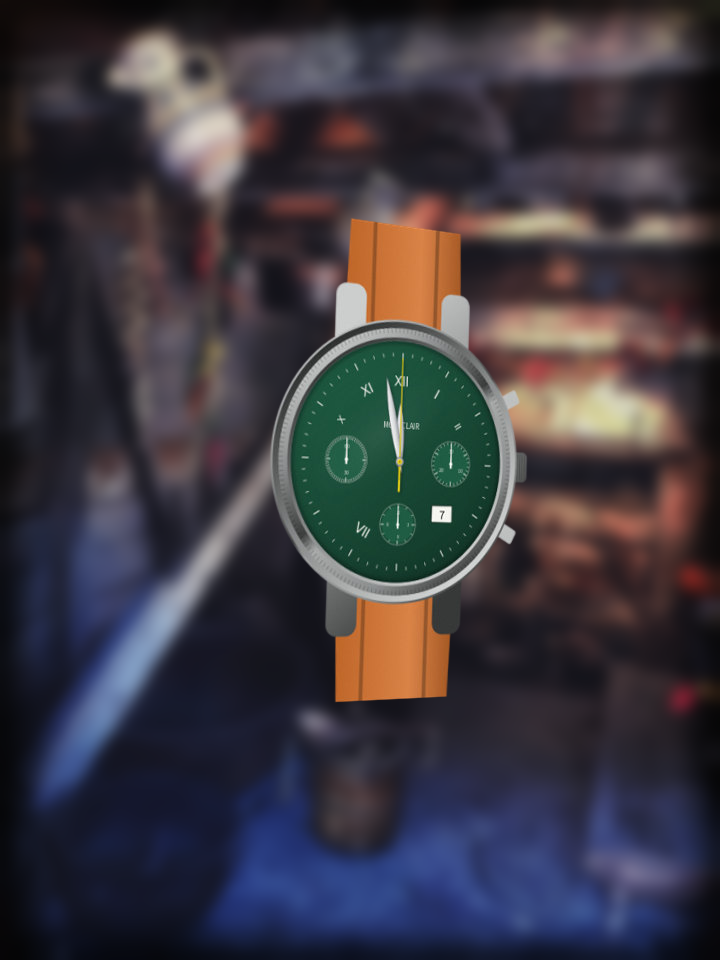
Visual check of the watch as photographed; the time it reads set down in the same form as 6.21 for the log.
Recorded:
11.58
